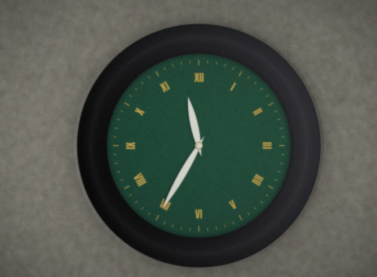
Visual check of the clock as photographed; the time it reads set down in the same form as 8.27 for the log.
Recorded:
11.35
